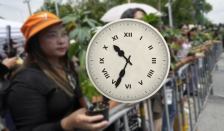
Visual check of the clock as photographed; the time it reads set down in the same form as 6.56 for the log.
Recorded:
10.34
